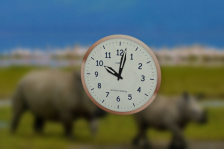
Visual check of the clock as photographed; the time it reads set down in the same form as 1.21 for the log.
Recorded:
10.02
